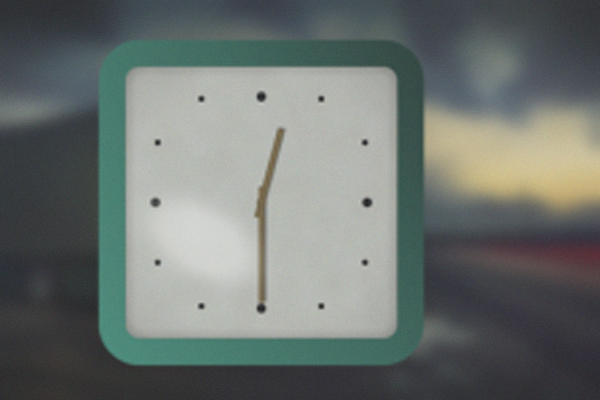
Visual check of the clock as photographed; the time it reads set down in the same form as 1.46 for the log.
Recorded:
12.30
